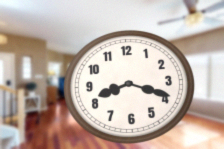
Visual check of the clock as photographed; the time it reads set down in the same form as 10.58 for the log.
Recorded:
8.19
